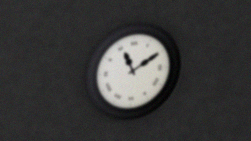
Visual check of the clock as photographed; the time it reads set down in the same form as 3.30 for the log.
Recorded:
11.10
